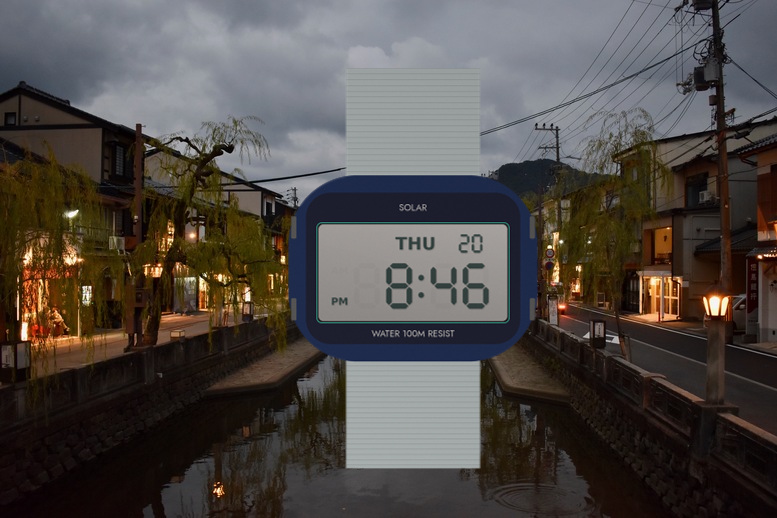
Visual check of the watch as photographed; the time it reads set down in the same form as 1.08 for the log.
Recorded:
8.46
